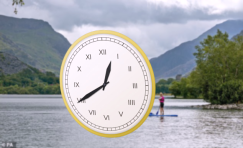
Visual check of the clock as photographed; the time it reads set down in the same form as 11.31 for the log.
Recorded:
12.40
